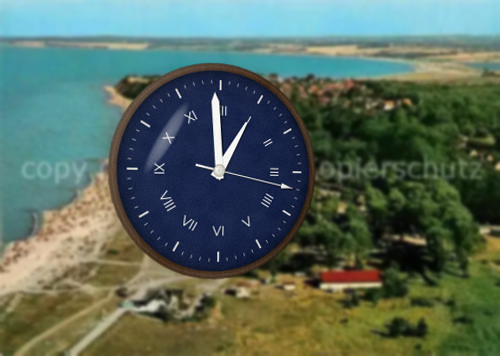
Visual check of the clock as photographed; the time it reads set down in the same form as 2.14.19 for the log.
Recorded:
12.59.17
